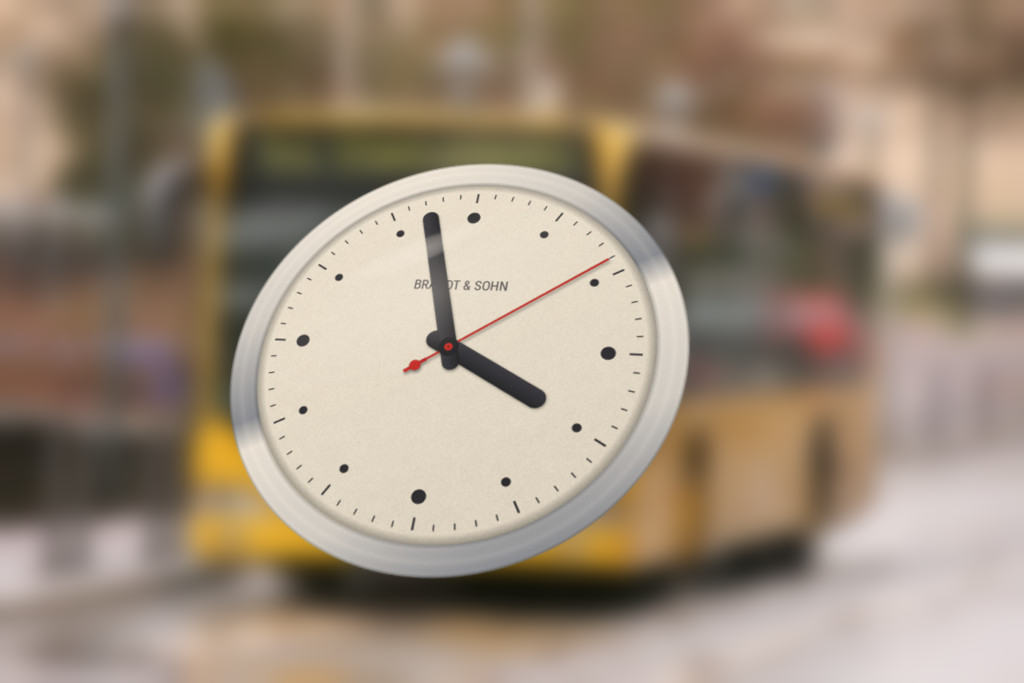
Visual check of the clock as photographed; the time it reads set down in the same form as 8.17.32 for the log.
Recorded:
3.57.09
